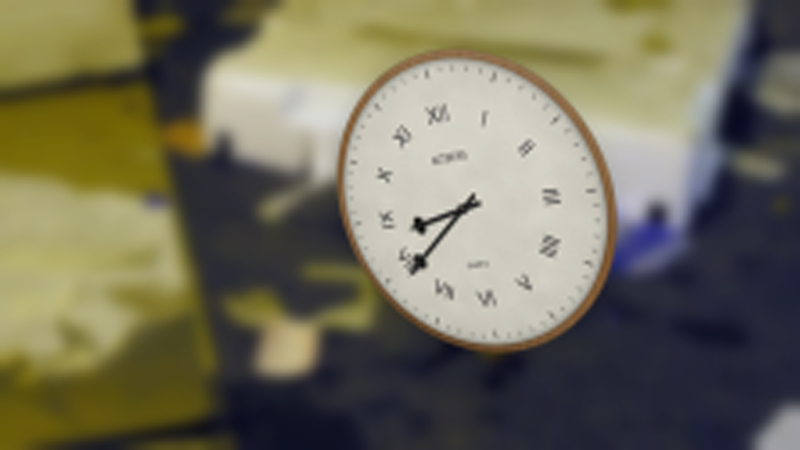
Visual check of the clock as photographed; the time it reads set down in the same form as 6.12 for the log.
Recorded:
8.39
